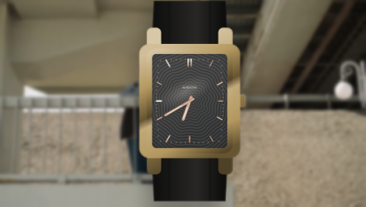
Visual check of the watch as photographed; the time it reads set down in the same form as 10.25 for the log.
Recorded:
6.40
